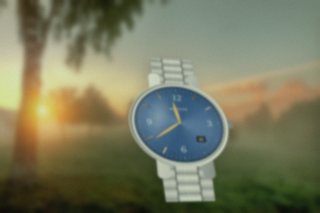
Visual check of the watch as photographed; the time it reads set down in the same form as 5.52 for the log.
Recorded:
11.39
